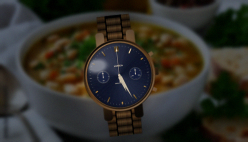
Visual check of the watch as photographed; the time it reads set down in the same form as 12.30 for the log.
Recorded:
5.26
